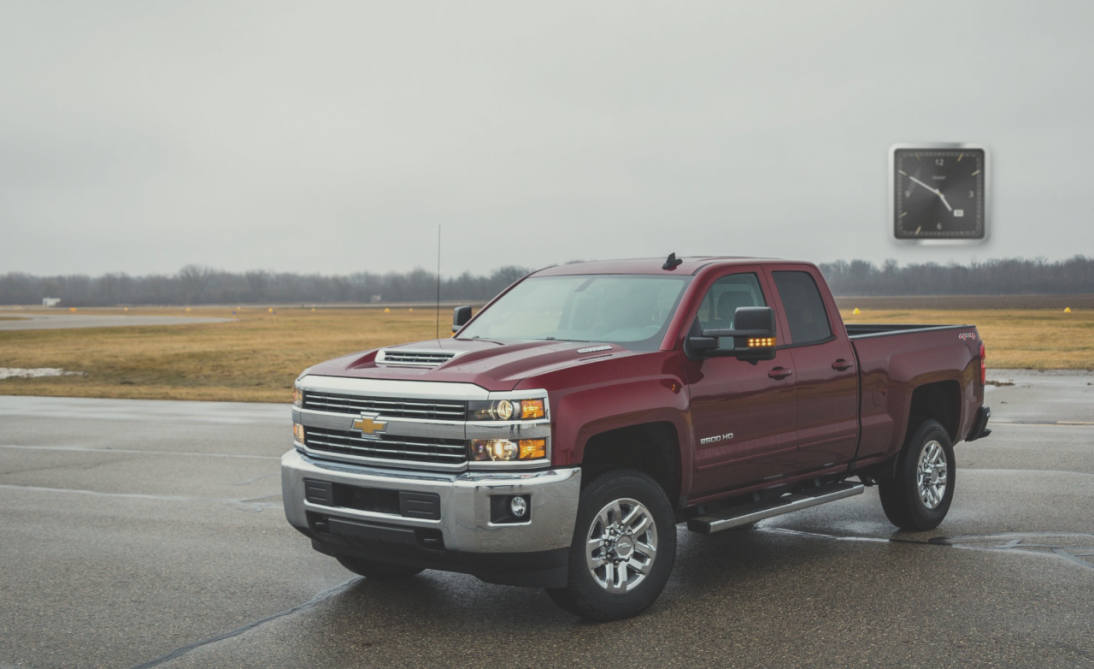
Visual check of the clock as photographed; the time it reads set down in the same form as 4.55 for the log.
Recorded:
4.50
